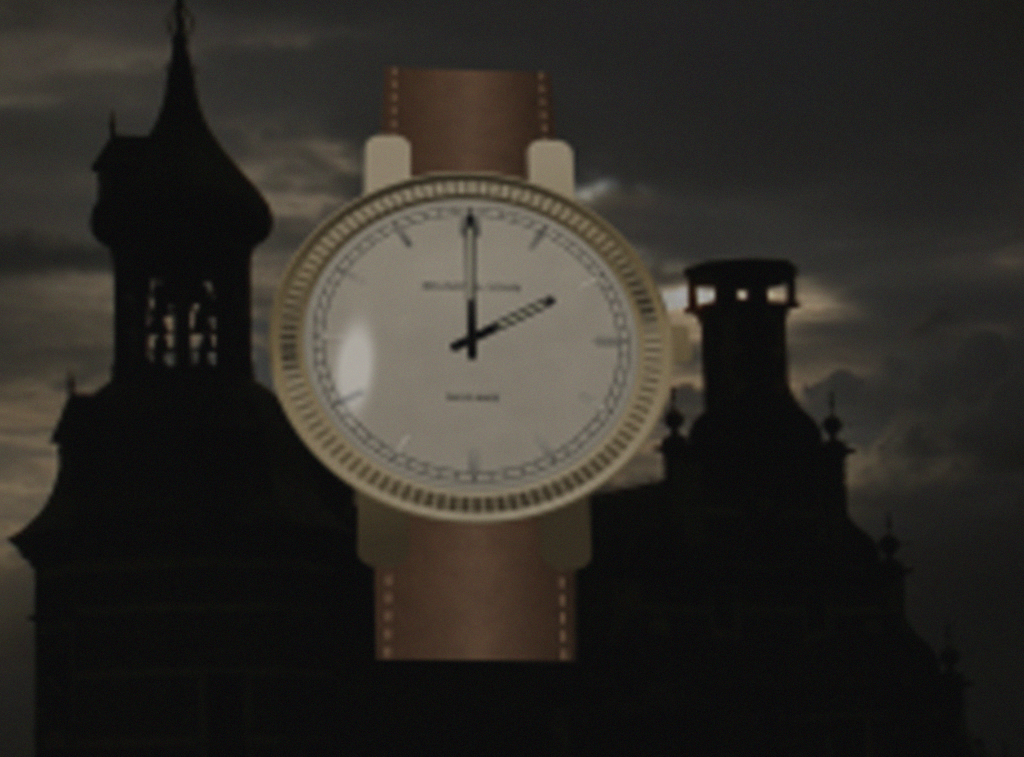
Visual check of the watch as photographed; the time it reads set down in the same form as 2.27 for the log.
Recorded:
2.00
